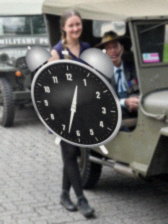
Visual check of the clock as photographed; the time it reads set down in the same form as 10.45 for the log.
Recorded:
12.33
